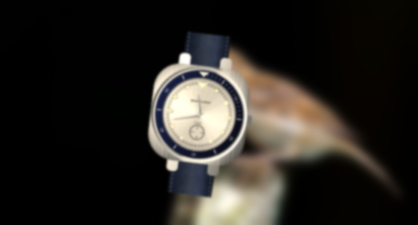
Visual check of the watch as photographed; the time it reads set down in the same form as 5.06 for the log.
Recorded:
11.42
